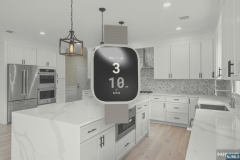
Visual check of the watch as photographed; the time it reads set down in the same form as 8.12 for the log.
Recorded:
3.10
